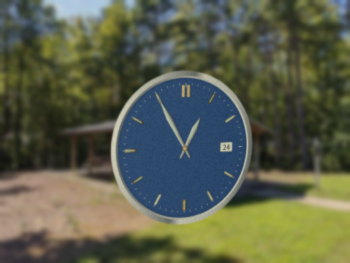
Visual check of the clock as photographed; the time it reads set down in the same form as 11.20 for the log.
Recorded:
12.55
